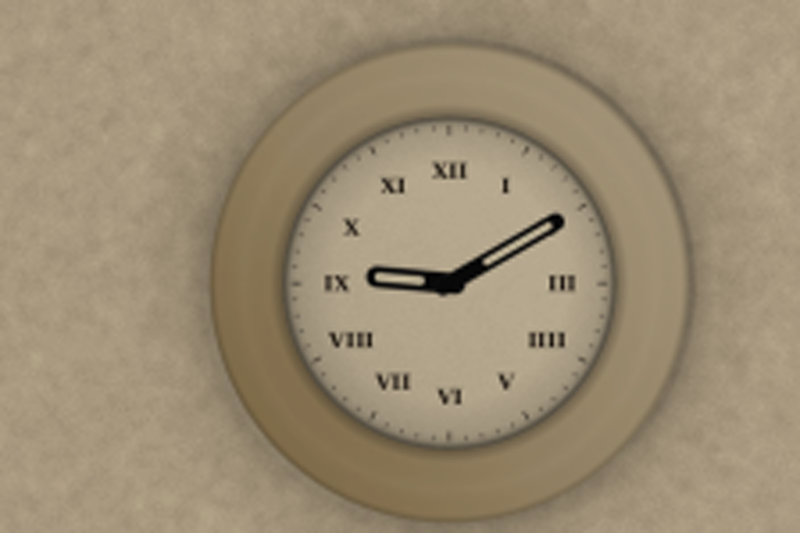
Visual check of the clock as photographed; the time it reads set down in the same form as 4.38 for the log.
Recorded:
9.10
